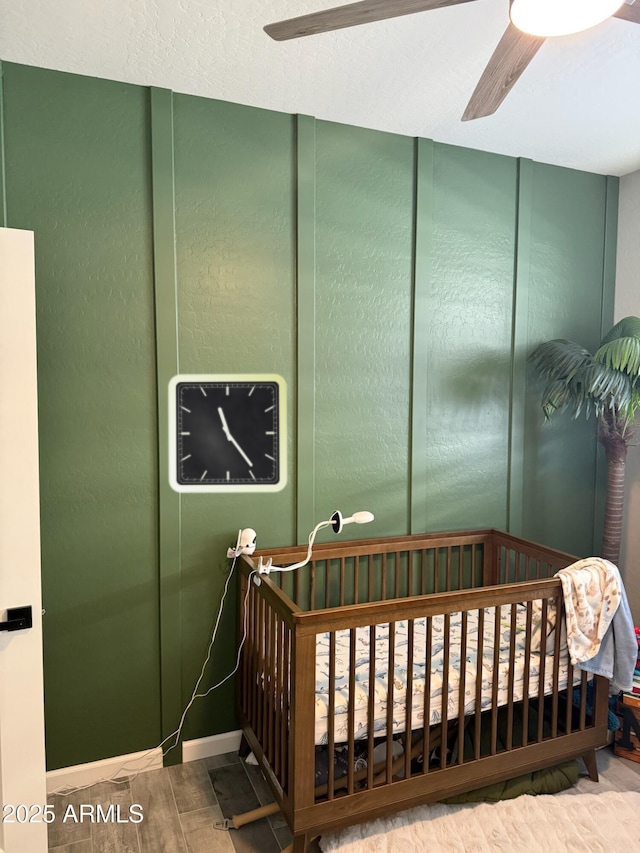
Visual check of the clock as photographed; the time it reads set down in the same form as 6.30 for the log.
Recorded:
11.24
